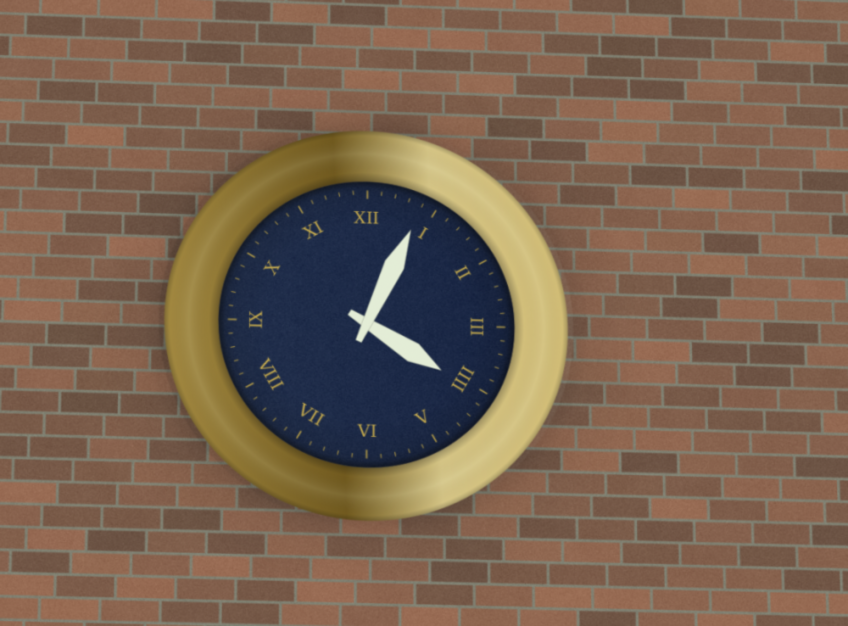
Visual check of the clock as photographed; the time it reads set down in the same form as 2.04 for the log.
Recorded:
4.04
